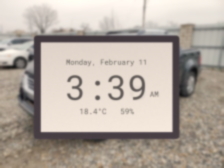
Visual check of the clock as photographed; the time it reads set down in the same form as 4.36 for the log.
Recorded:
3.39
